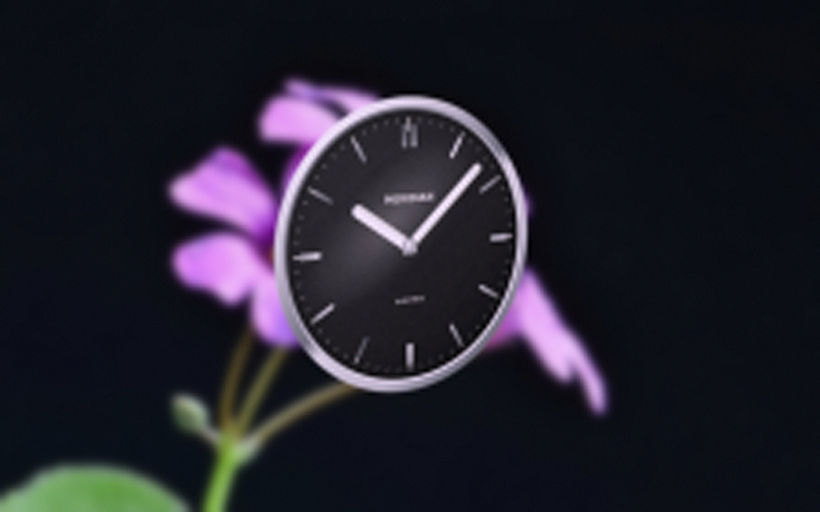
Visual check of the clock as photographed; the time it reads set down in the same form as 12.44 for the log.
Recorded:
10.08
